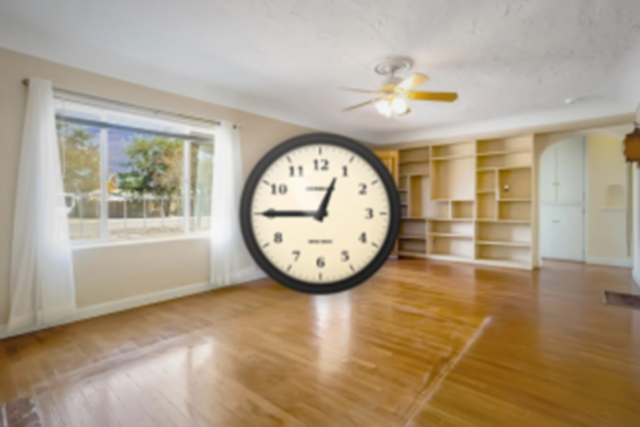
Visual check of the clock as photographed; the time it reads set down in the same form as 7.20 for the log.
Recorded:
12.45
